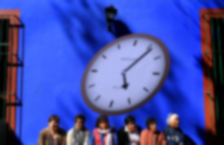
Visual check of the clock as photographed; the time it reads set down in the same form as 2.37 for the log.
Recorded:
5.06
